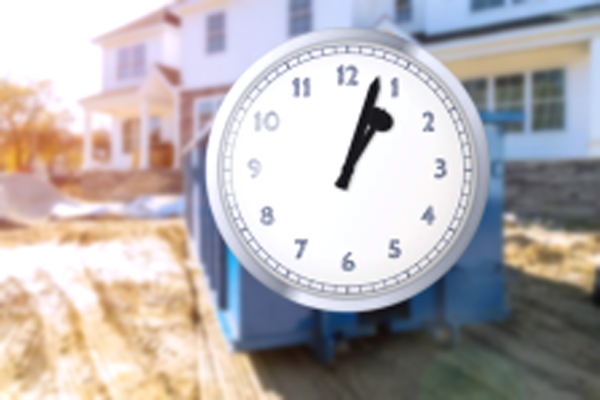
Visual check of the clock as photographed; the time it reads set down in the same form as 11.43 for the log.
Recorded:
1.03
